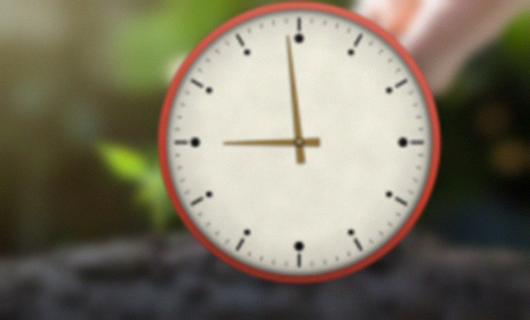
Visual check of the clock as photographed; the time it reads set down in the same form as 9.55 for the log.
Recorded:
8.59
